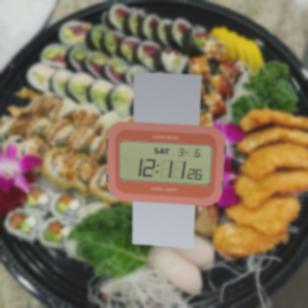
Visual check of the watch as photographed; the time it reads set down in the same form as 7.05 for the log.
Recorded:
12.11
